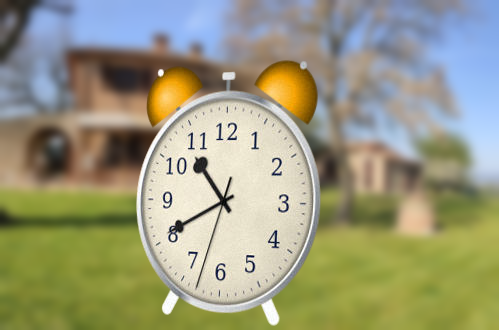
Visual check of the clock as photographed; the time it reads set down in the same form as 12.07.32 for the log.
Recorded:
10.40.33
